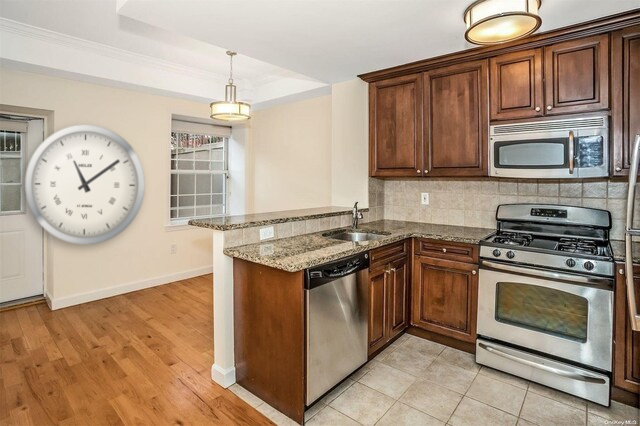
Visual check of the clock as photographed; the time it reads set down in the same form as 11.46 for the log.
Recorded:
11.09
